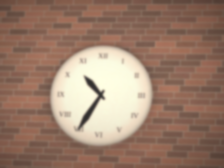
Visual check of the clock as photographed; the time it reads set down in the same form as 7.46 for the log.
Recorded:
10.35
